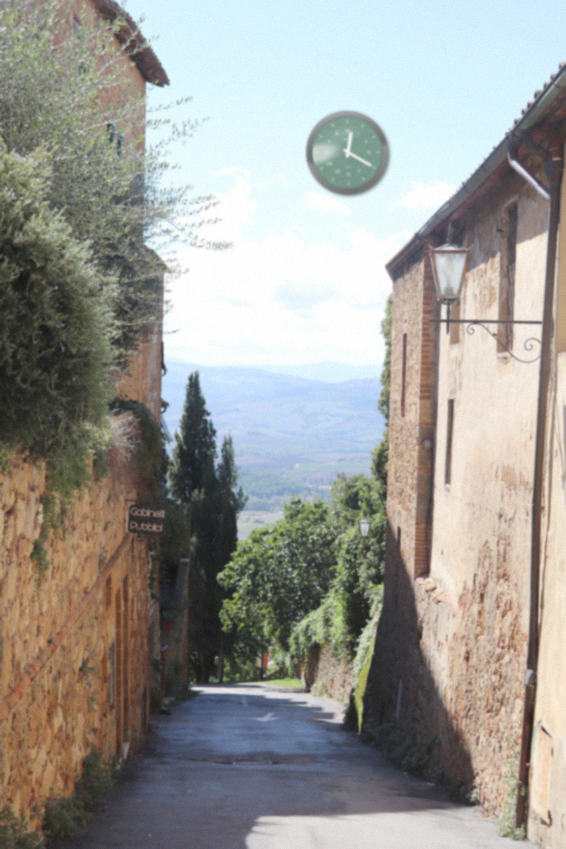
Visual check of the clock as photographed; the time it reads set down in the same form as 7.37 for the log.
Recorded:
12.20
